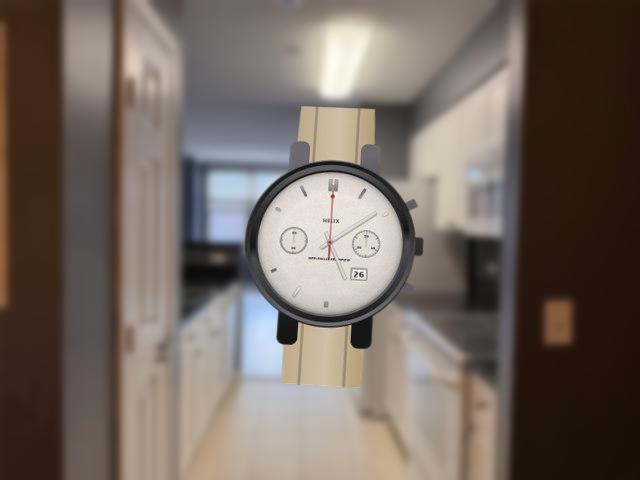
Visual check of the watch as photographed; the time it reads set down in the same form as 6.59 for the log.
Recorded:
5.09
